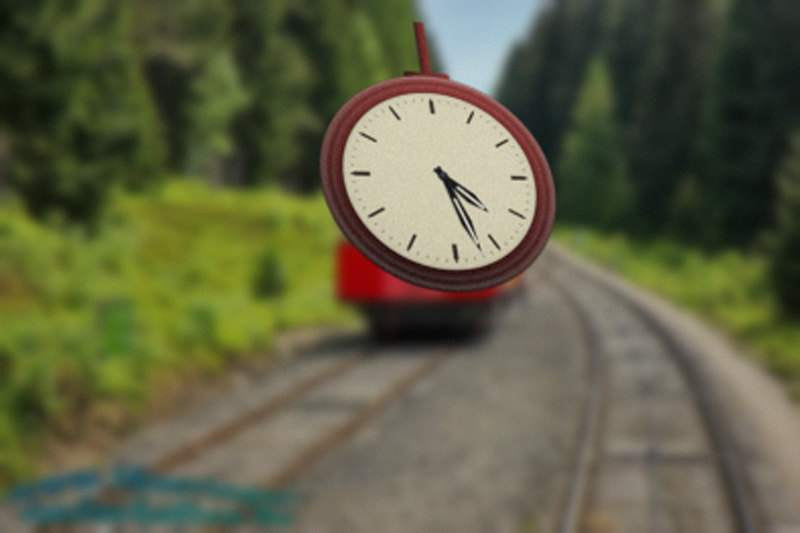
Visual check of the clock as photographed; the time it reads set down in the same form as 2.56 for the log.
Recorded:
4.27
